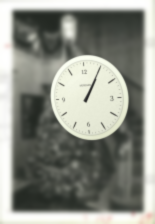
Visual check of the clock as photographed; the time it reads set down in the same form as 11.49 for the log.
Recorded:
1.05
